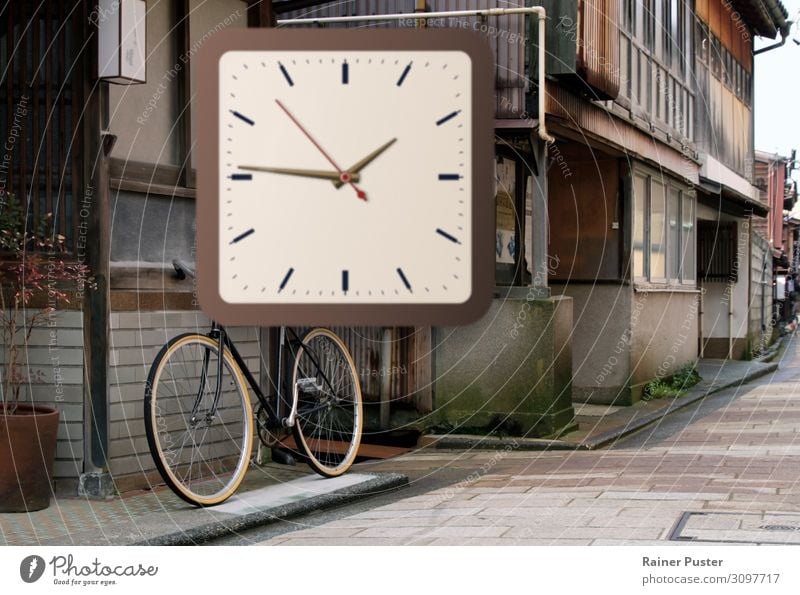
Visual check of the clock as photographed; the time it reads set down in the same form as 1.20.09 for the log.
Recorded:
1.45.53
